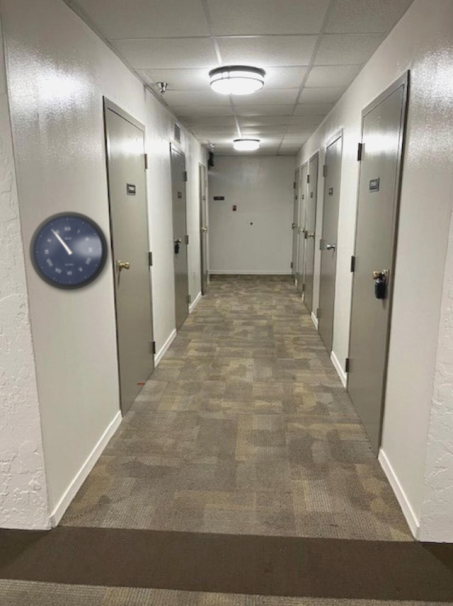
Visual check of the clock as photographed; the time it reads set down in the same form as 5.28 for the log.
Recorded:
10.54
